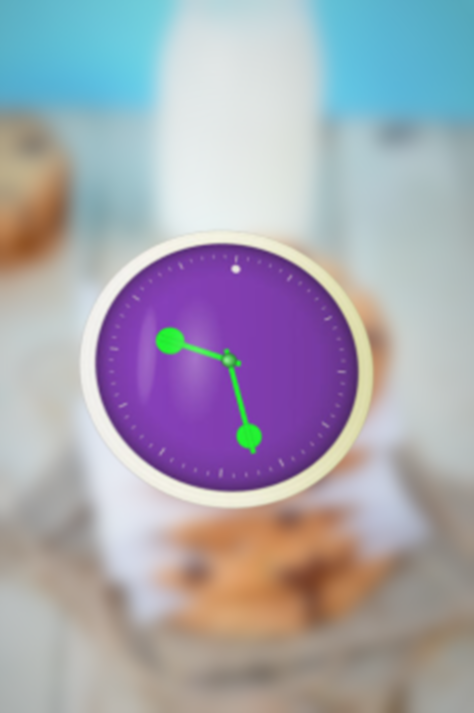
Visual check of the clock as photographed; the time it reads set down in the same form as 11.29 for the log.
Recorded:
9.27
